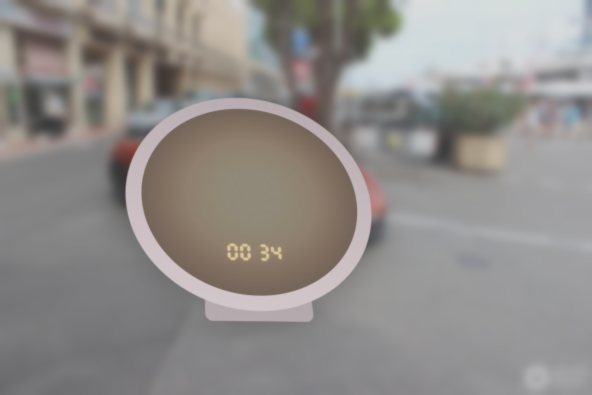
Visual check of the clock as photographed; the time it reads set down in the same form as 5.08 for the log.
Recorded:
0.34
